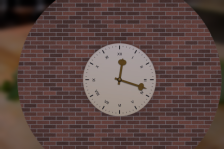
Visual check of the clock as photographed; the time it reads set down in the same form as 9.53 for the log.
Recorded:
12.18
